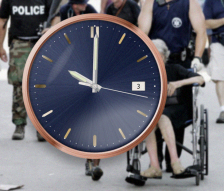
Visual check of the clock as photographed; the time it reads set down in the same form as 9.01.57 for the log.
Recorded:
10.00.17
